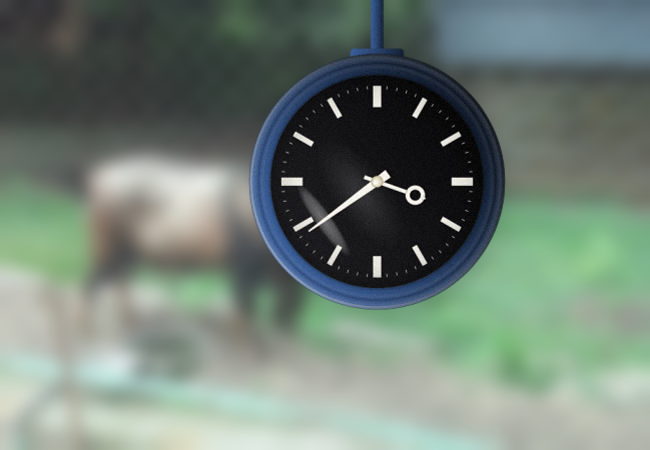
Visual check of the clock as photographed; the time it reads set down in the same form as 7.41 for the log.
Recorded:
3.39
